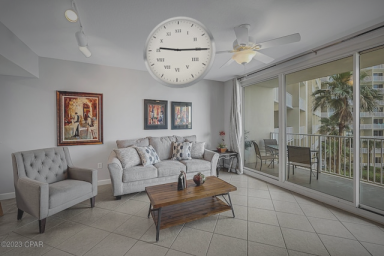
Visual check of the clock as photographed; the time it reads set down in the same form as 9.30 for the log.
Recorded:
9.15
